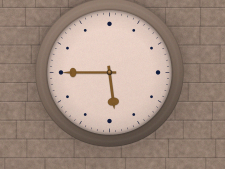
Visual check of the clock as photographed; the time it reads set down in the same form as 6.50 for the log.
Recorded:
5.45
